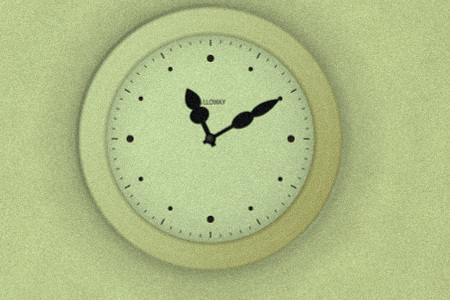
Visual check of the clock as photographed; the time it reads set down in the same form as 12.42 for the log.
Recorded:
11.10
